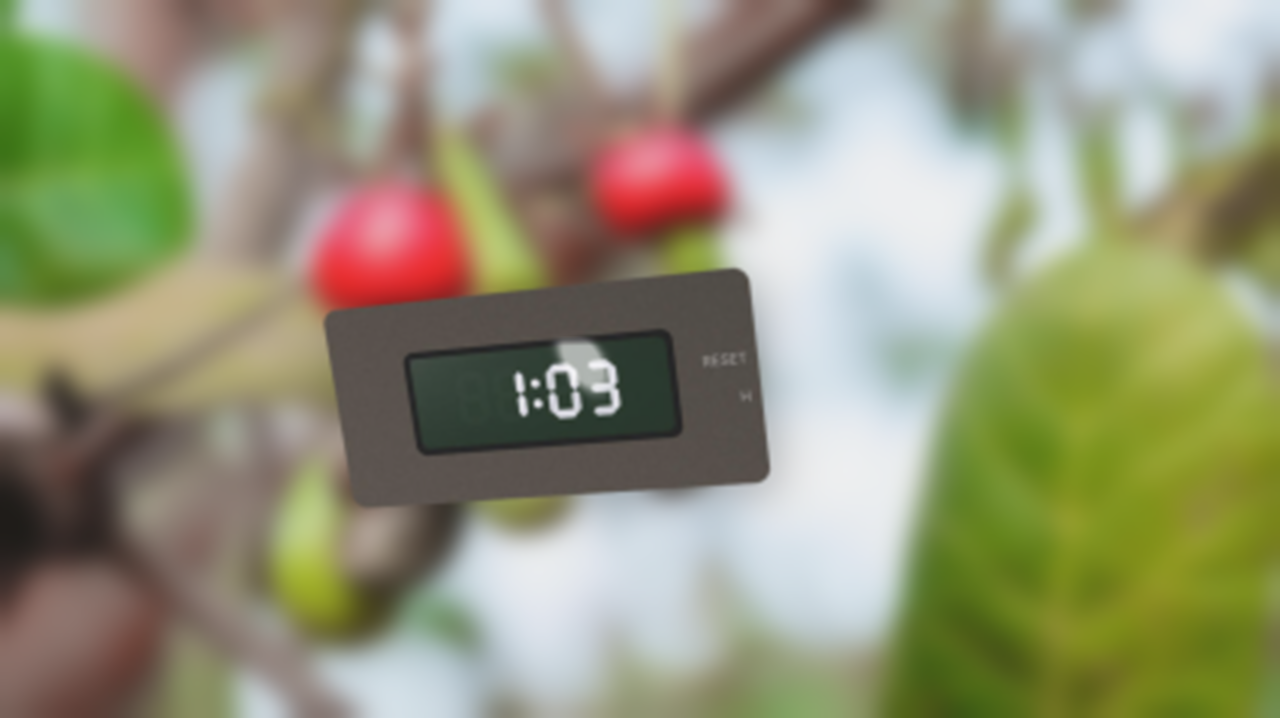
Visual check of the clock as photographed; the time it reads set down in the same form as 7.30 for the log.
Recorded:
1.03
